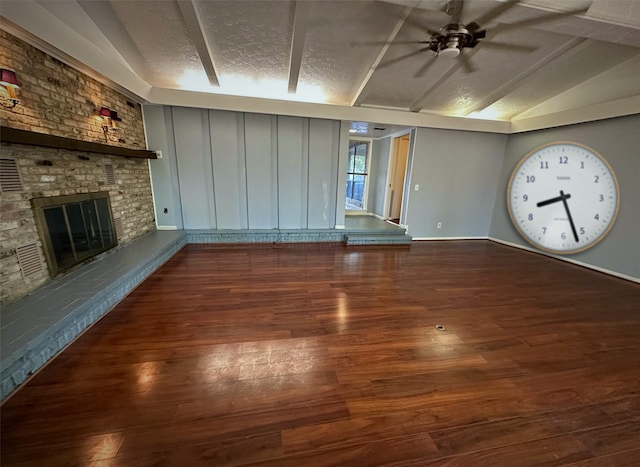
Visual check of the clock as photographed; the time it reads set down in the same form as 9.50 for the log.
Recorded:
8.27
